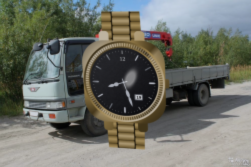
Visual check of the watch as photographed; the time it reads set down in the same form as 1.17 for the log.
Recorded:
8.27
